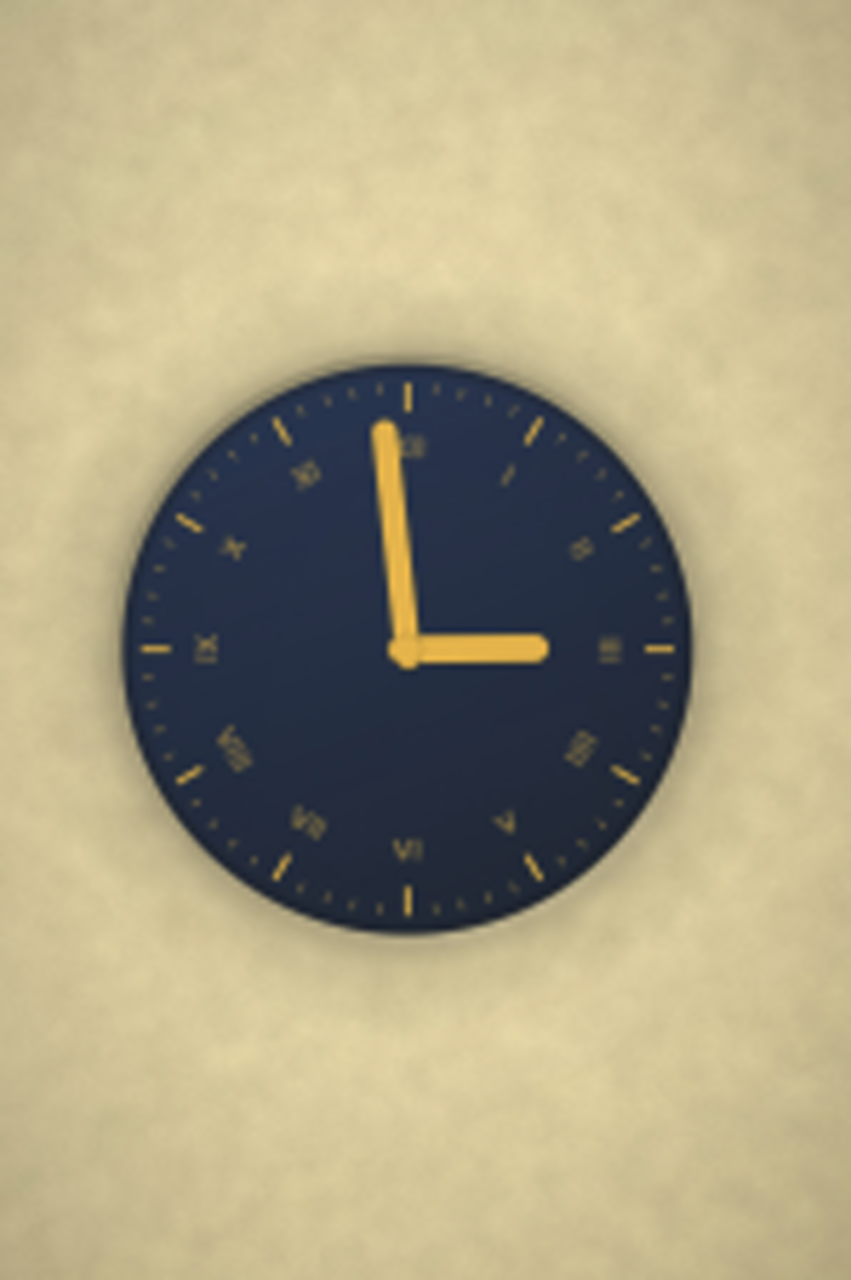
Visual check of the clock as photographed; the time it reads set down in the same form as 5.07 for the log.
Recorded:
2.59
